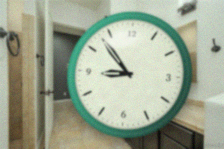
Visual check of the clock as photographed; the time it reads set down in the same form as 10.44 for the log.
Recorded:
8.53
